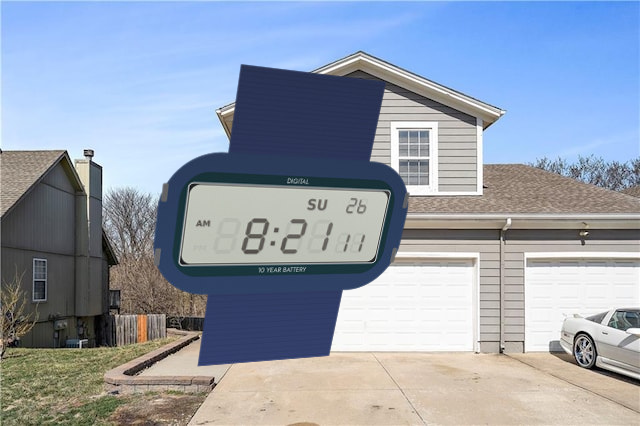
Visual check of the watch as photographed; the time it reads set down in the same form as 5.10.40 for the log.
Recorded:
8.21.11
